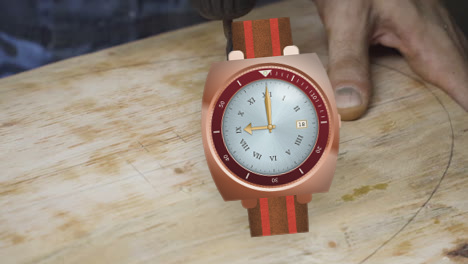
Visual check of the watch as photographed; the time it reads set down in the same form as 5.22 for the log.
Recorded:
9.00
